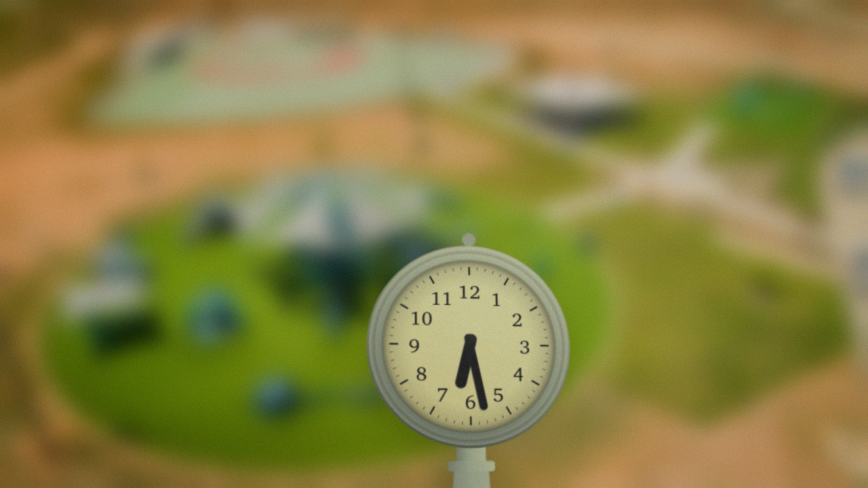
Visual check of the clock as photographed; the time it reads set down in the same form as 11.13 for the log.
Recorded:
6.28
